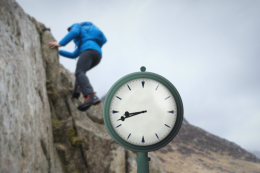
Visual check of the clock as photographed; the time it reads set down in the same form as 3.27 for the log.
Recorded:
8.42
